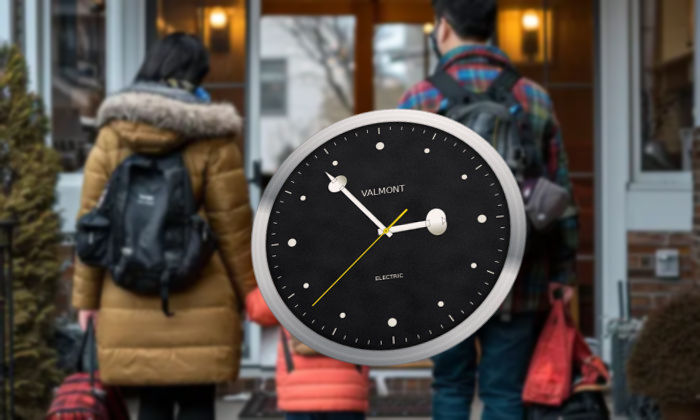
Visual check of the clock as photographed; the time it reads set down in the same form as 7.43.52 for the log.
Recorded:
2.53.38
